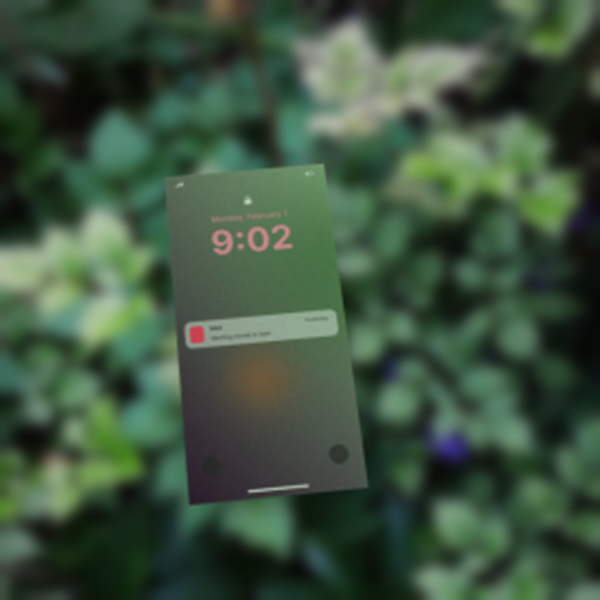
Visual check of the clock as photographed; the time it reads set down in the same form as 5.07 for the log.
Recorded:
9.02
